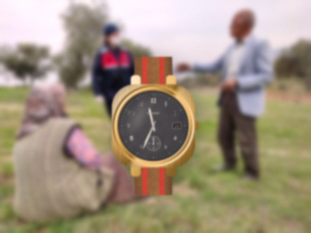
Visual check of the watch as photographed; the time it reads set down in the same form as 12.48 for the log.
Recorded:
11.34
